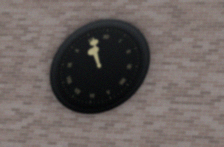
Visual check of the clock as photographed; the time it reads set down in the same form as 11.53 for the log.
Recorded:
10.56
